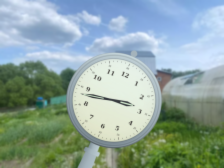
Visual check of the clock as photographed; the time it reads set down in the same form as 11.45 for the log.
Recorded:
2.43
